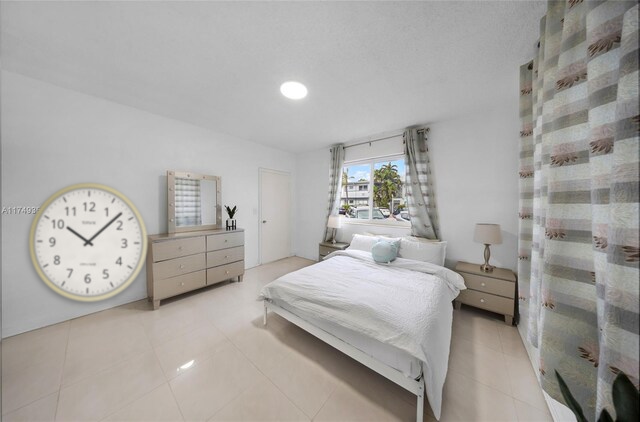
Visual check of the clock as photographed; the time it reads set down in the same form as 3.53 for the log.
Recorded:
10.08
